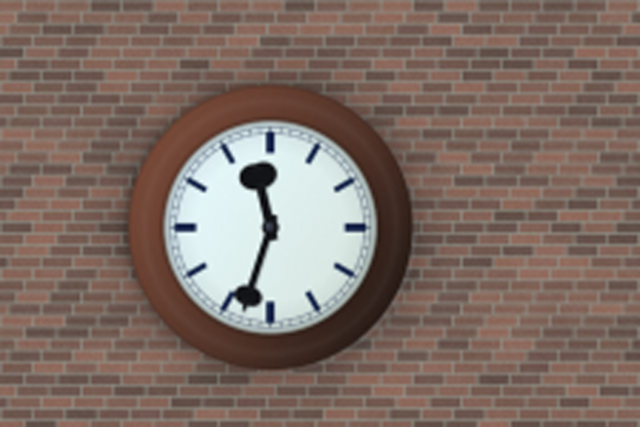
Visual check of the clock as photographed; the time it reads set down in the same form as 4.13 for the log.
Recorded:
11.33
